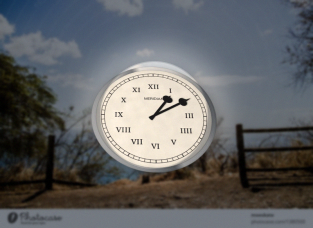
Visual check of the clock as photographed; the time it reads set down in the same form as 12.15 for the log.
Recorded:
1.10
